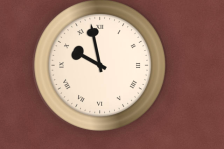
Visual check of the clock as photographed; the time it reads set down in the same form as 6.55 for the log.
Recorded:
9.58
